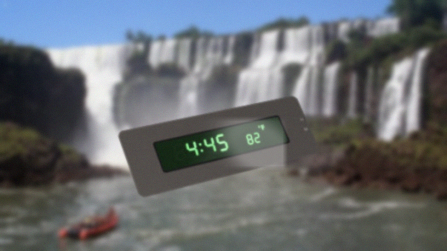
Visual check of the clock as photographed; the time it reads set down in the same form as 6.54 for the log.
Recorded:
4.45
